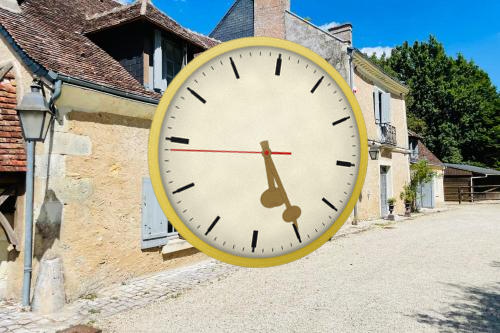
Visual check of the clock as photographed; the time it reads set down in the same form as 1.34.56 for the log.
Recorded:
5.24.44
